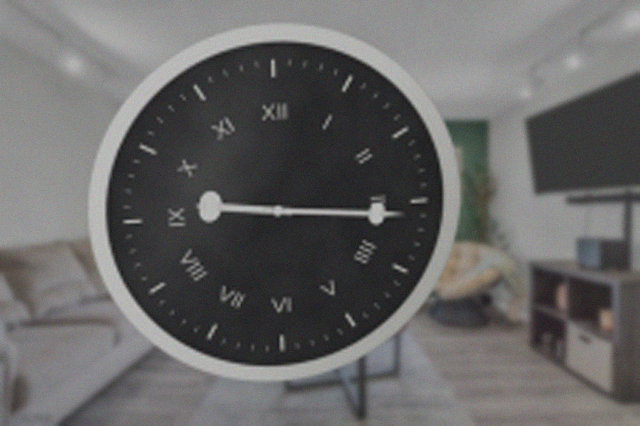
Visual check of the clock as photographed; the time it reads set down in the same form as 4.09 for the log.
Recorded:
9.16
